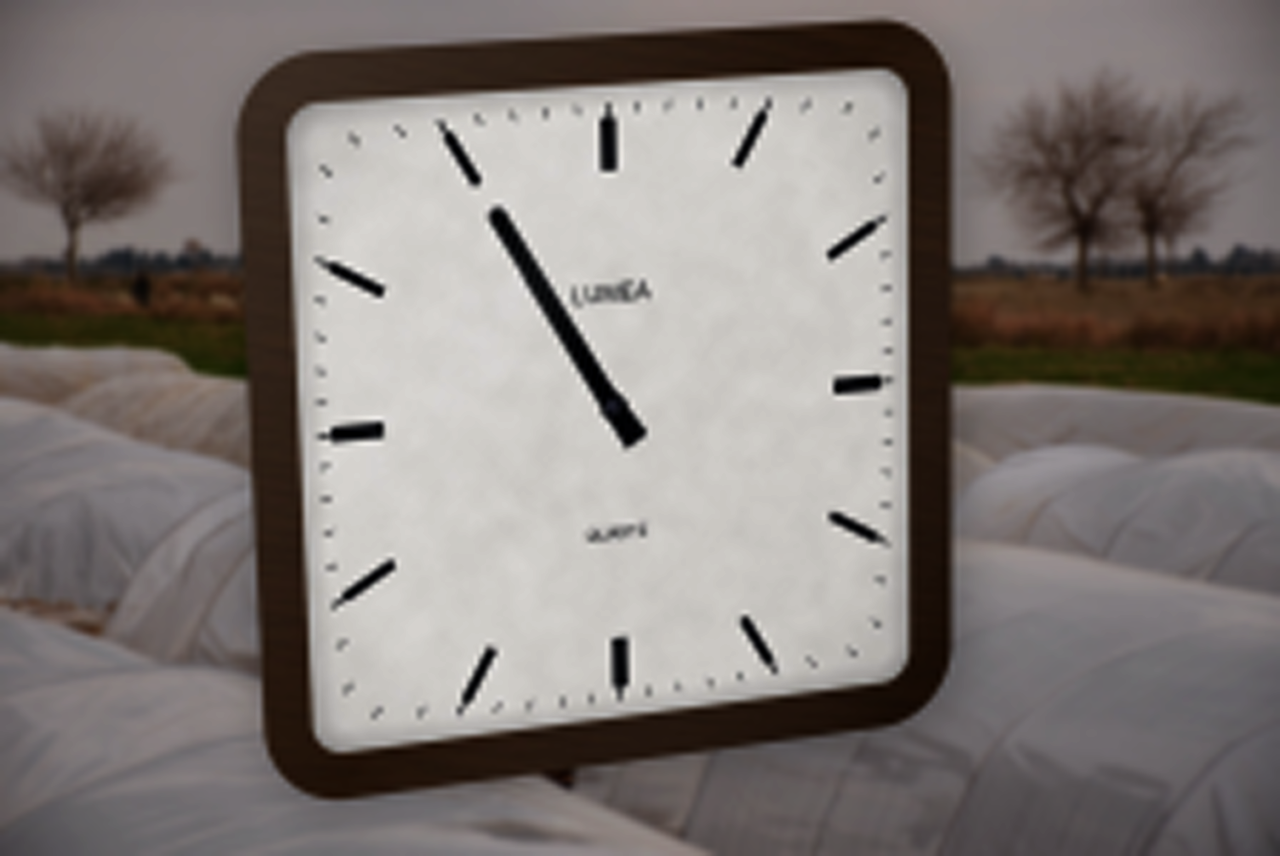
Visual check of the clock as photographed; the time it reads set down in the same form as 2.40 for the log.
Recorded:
10.55
